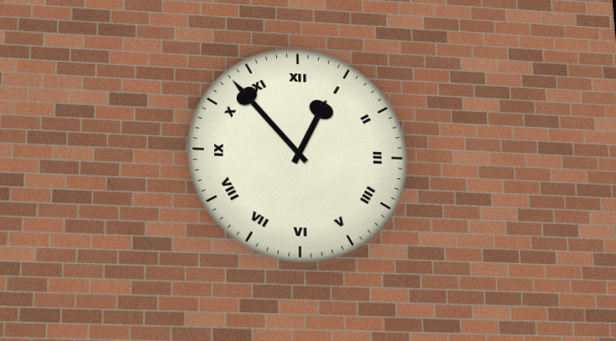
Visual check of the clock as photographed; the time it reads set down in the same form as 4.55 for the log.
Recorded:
12.53
